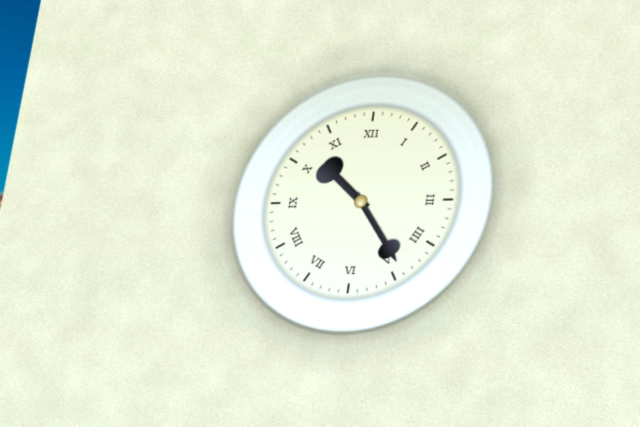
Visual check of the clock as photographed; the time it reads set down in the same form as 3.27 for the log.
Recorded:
10.24
